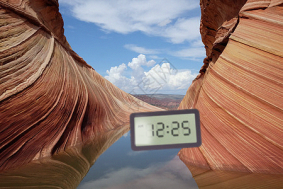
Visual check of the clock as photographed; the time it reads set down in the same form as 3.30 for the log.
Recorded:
12.25
